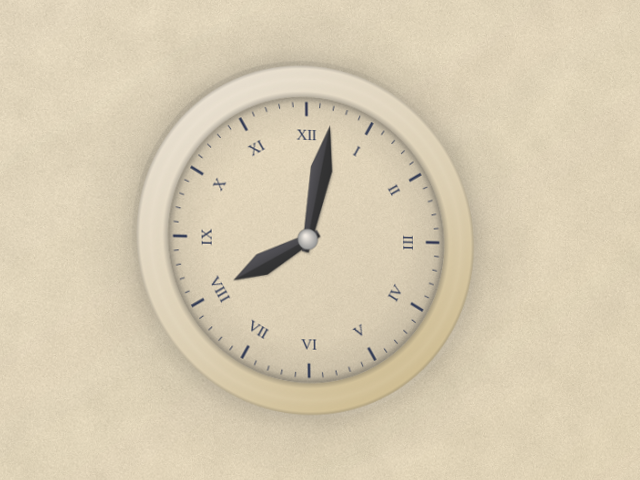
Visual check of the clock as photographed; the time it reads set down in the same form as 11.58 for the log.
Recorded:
8.02
